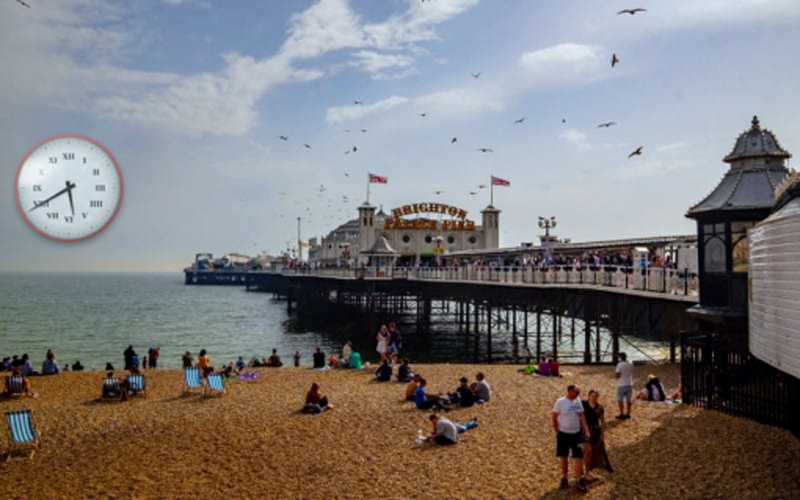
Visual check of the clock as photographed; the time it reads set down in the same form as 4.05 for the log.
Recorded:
5.40
